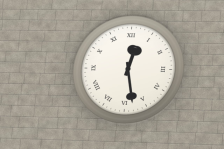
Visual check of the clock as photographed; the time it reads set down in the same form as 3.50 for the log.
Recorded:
12.28
